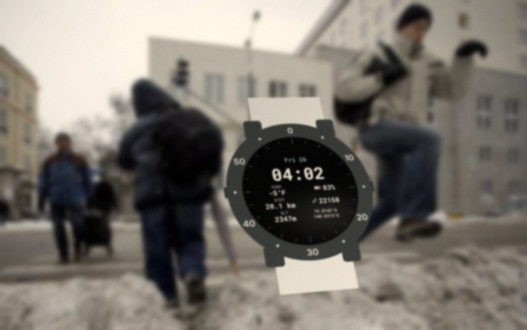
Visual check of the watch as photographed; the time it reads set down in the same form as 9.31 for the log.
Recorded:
4.02
